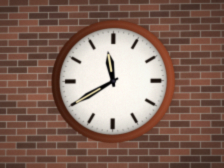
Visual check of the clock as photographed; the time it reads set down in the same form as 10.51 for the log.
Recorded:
11.40
